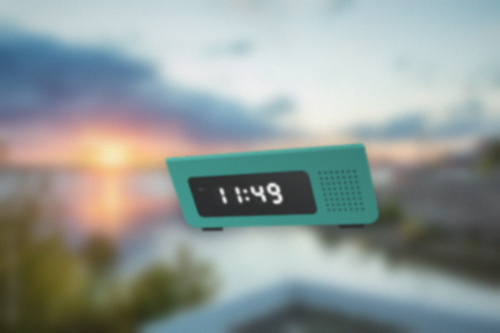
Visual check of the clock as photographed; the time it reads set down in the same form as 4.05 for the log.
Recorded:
11.49
